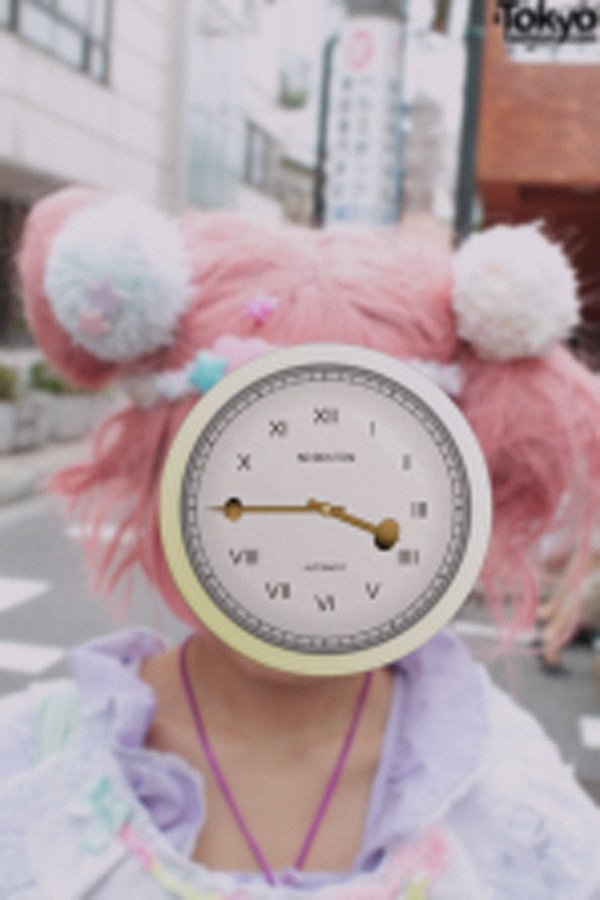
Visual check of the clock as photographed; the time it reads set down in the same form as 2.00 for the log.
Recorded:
3.45
